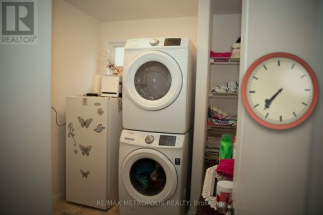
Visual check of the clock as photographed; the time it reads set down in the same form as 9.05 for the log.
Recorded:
7.37
